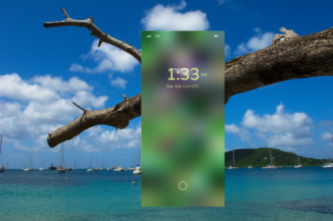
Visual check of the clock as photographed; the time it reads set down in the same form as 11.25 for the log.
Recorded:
1.33
